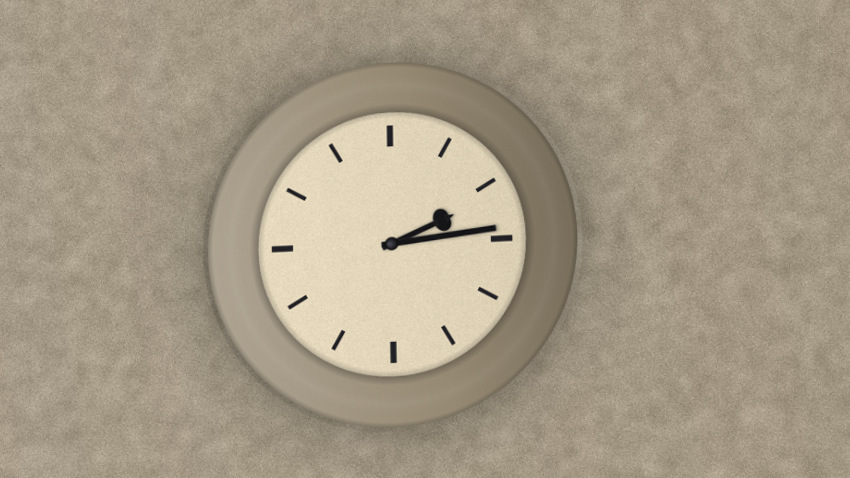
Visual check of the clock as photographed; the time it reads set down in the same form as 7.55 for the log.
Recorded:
2.14
